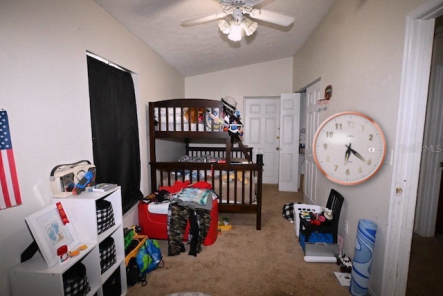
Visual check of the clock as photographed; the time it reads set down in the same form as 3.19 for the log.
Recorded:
6.21
